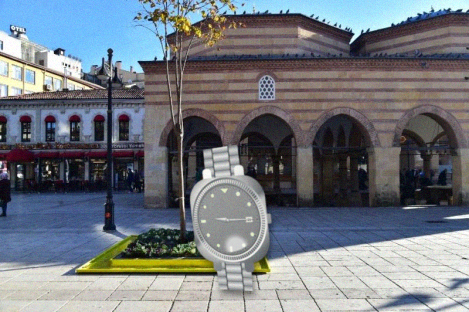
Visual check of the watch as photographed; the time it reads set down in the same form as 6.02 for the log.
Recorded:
9.15
